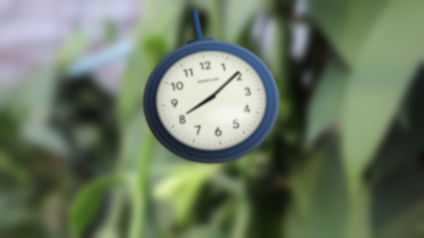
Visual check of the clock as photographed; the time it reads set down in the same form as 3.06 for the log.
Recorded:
8.09
